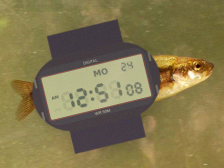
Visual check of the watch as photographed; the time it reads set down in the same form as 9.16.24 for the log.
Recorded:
12.51.08
